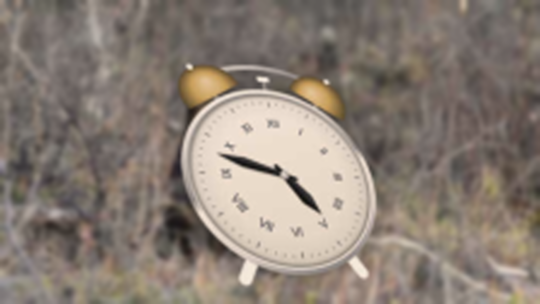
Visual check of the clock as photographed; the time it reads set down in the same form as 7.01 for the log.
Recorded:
4.48
